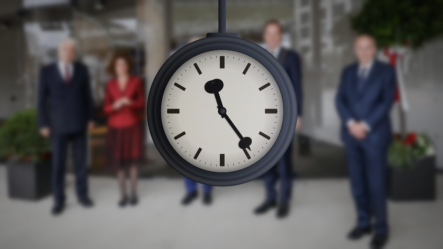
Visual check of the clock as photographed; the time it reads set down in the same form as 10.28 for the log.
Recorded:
11.24
